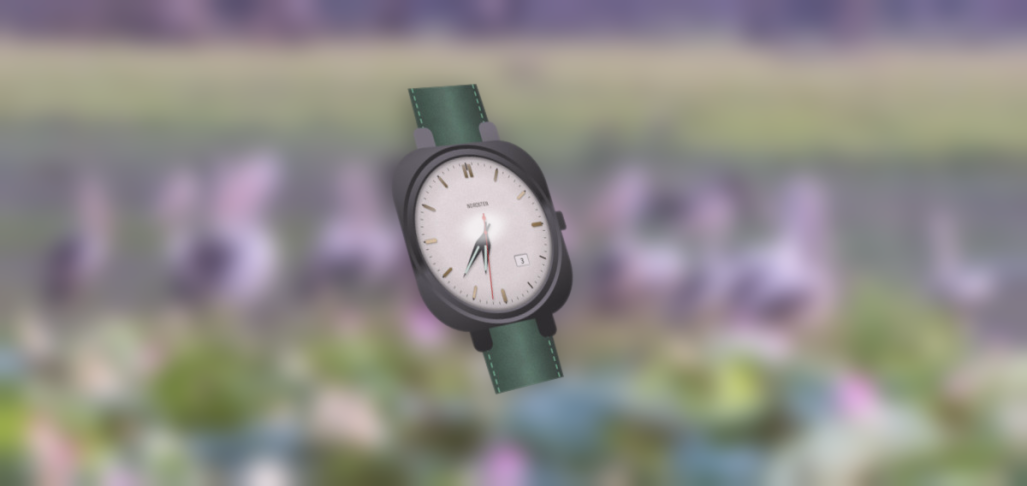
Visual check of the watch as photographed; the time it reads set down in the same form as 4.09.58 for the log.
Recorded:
6.37.32
